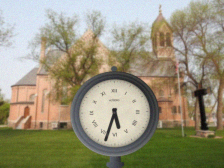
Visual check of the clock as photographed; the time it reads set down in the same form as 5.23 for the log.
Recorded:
5.33
